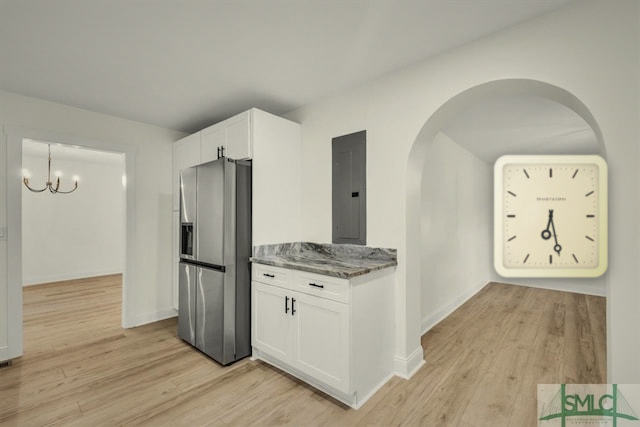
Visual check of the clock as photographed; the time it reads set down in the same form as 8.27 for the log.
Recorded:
6.28
